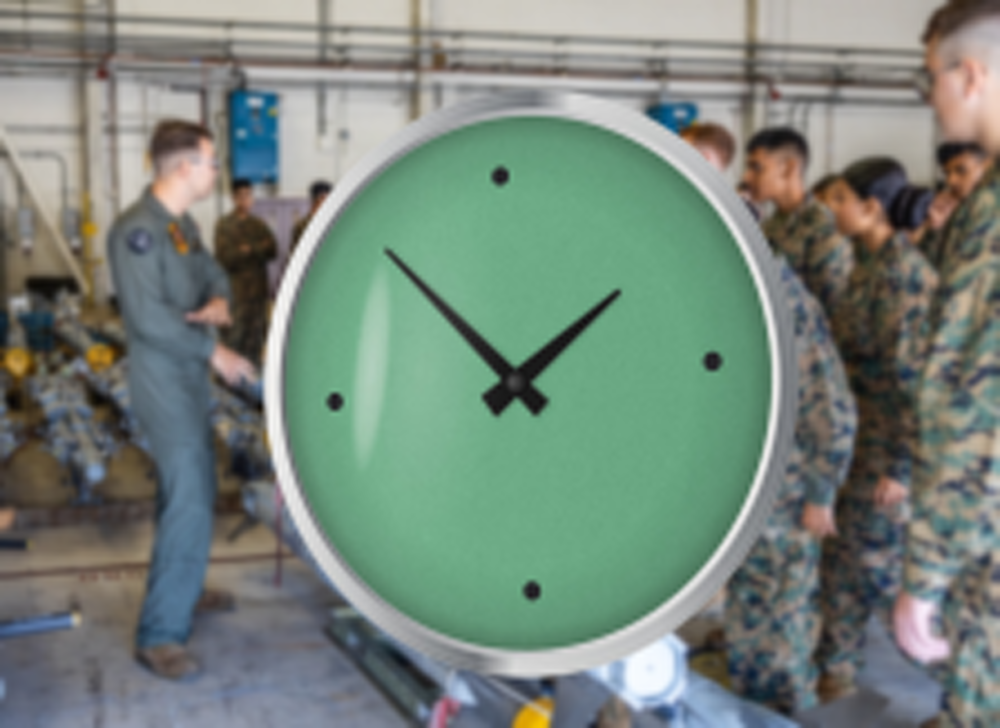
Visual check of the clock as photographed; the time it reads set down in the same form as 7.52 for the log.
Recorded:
1.53
